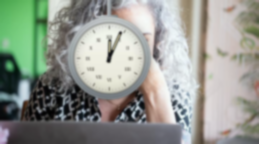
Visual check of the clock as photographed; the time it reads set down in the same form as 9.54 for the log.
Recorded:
12.04
